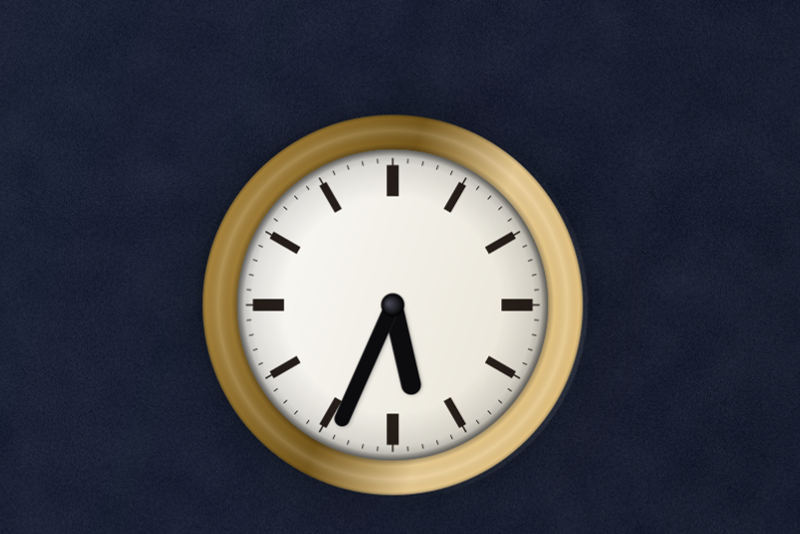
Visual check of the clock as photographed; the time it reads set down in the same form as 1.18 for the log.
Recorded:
5.34
